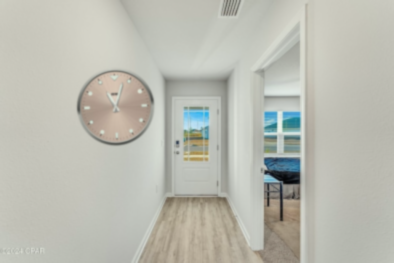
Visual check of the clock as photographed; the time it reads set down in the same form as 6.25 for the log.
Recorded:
11.03
